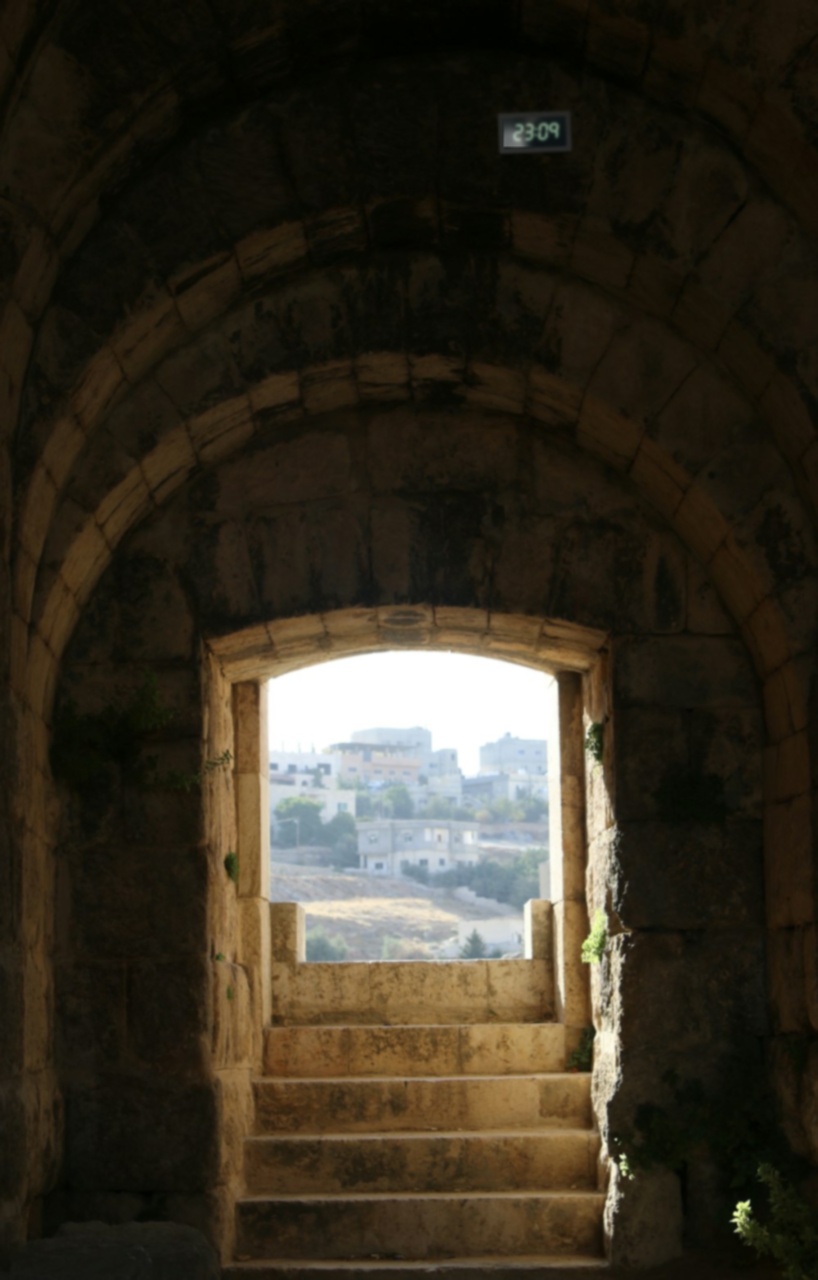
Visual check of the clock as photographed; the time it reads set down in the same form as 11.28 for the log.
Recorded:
23.09
